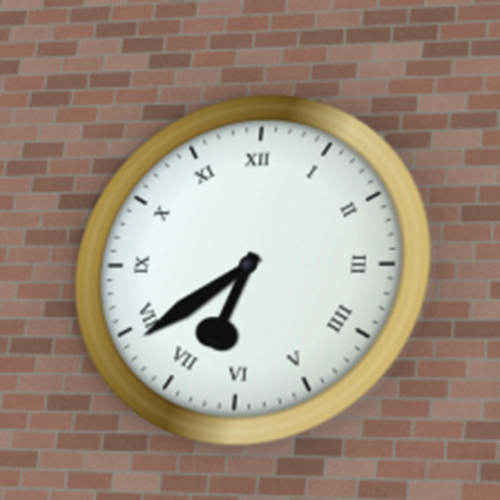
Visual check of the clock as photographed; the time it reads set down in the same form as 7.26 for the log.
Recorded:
6.39
